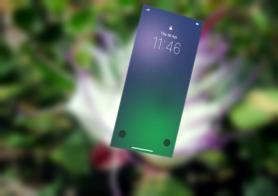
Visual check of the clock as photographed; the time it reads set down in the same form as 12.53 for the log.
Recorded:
11.46
